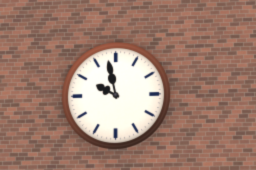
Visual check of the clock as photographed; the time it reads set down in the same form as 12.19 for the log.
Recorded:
9.58
